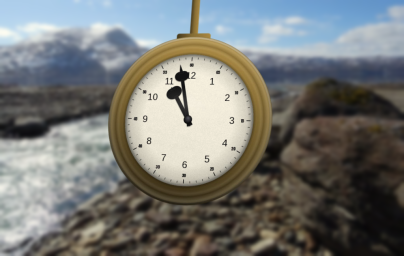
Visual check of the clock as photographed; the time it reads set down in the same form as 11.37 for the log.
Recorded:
10.58
